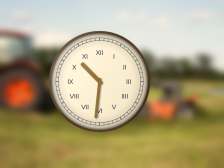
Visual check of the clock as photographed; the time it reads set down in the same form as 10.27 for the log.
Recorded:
10.31
